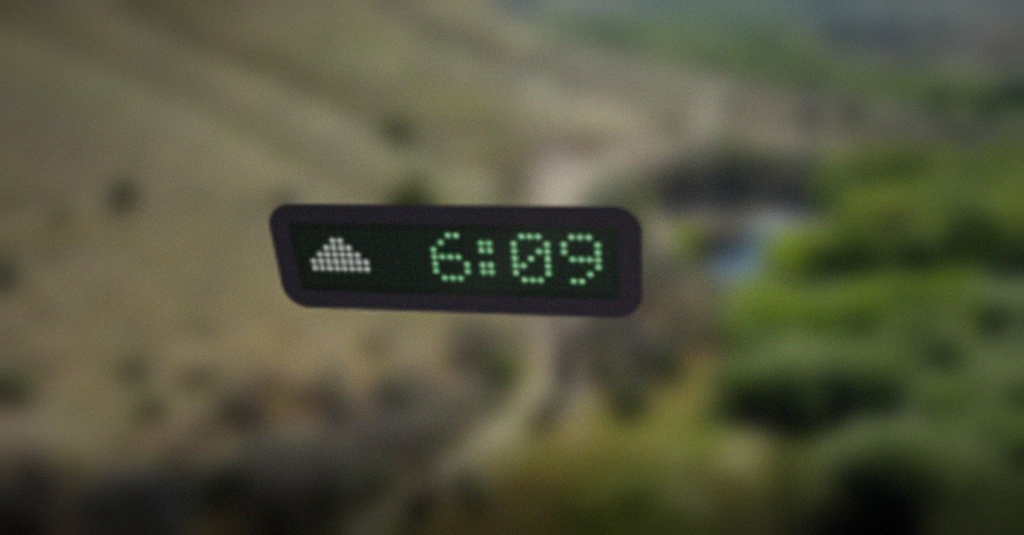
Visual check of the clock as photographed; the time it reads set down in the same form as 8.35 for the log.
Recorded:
6.09
